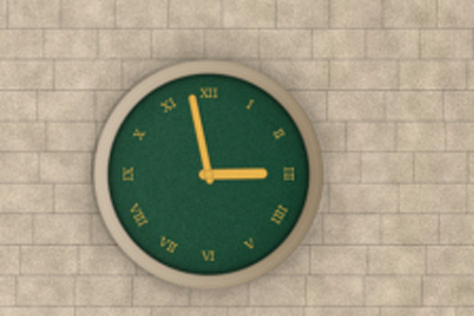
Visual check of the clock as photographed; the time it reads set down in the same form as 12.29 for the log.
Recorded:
2.58
